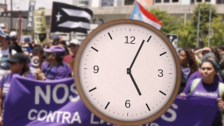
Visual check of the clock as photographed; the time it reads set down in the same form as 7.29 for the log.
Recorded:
5.04
